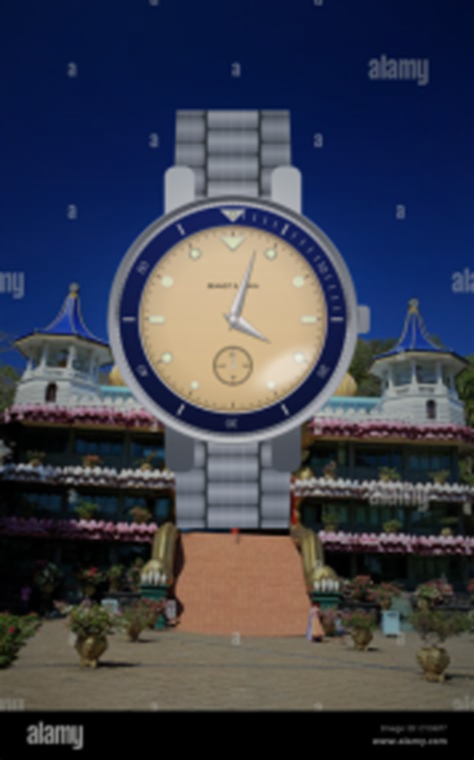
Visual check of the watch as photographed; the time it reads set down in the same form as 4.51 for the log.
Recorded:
4.03
